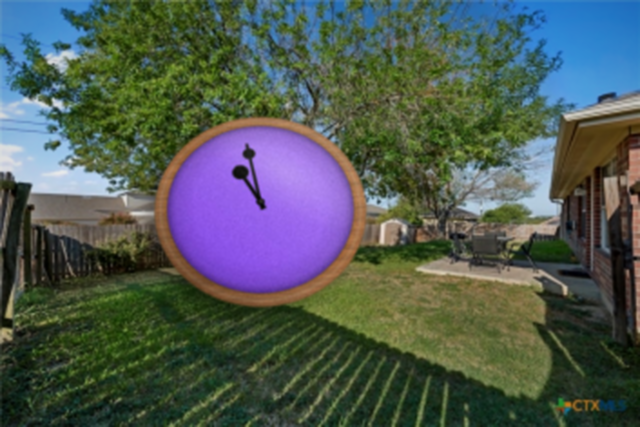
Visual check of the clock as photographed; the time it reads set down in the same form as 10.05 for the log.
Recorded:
10.58
